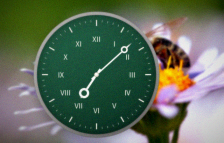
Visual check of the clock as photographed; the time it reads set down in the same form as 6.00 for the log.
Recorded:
7.08
